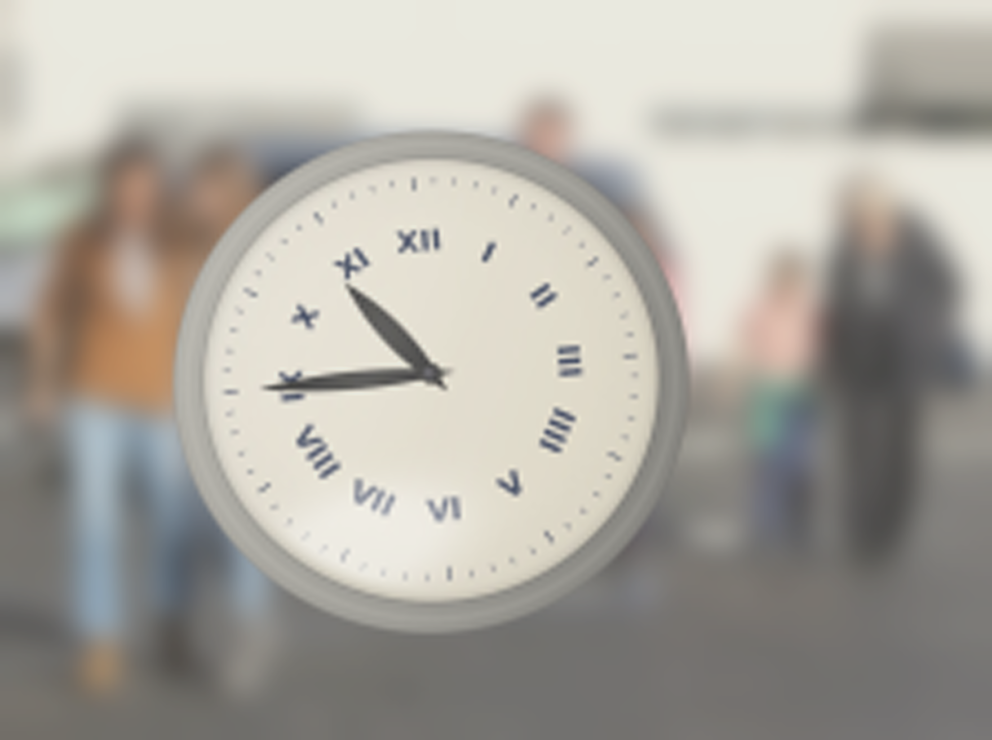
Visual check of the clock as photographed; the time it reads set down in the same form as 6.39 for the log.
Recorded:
10.45
